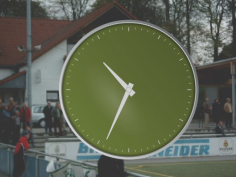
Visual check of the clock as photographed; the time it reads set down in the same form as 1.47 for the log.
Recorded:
10.34
